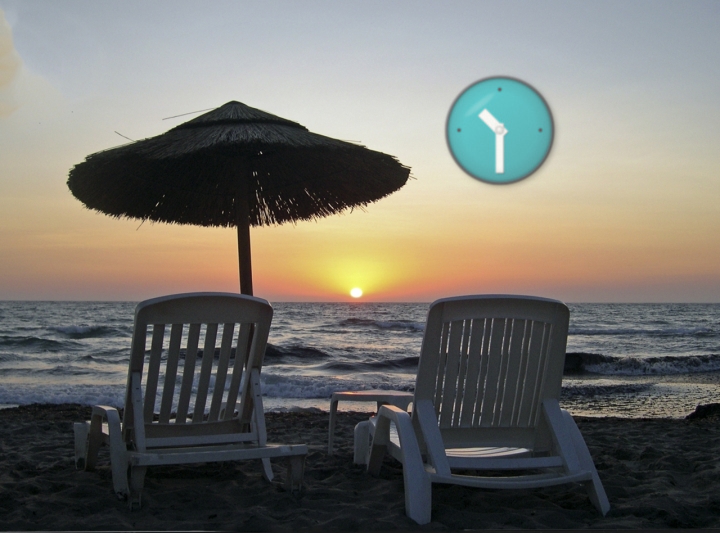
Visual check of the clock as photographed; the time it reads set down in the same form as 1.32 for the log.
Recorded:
10.30
